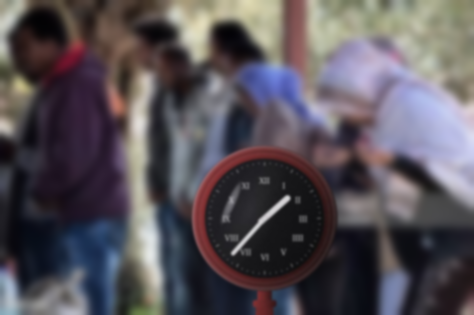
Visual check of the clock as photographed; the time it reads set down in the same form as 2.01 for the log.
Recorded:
1.37
